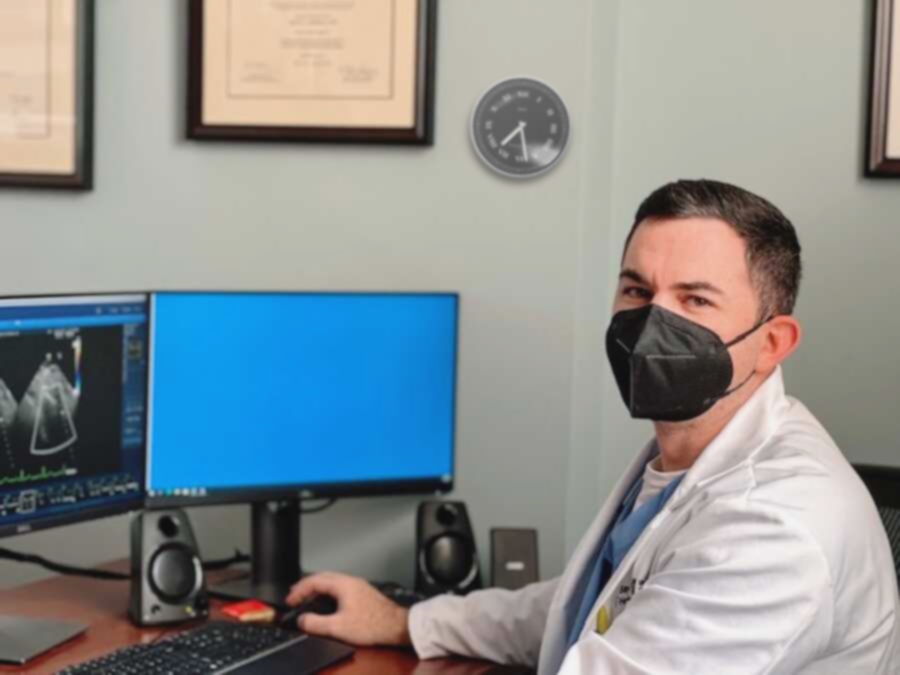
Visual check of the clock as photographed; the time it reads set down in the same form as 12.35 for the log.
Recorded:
7.28
